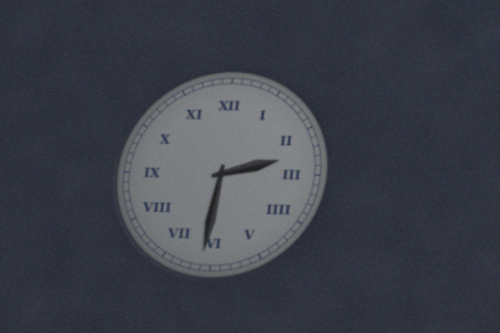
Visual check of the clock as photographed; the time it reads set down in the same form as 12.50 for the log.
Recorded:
2.31
